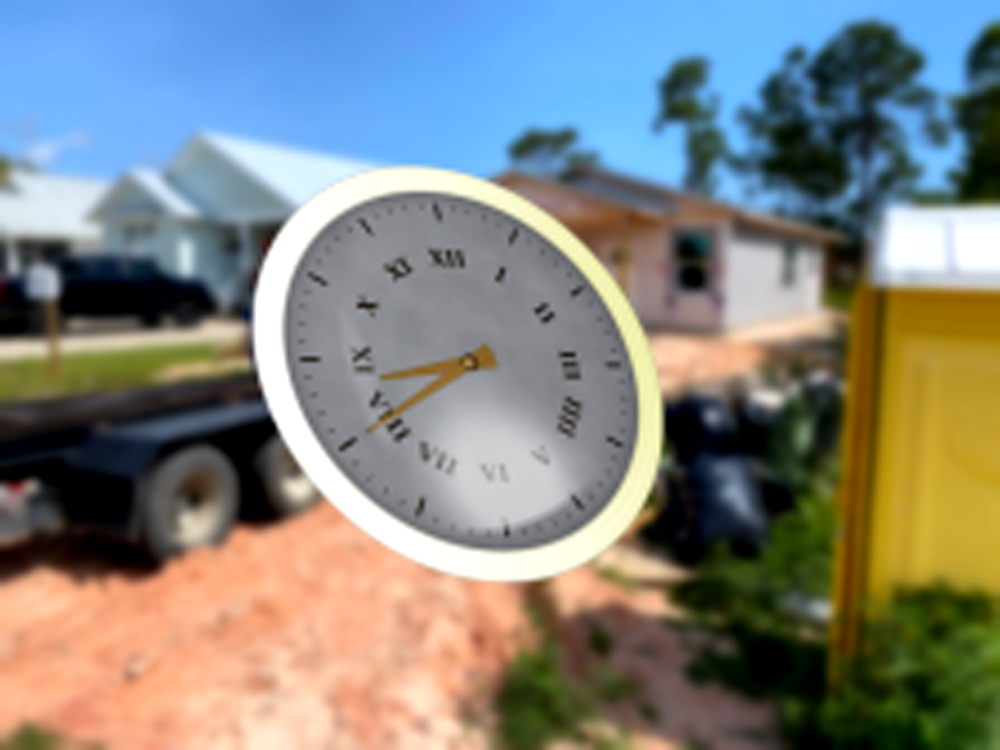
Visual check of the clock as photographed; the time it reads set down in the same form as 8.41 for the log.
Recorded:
8.40
